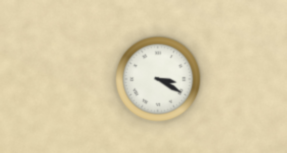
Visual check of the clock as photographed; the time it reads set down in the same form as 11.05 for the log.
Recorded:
3.20
